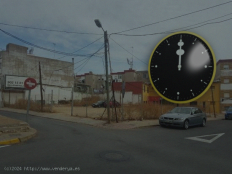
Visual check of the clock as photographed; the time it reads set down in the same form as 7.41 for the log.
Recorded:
12.00
